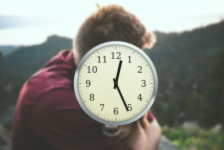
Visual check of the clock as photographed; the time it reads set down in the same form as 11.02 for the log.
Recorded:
12.26
